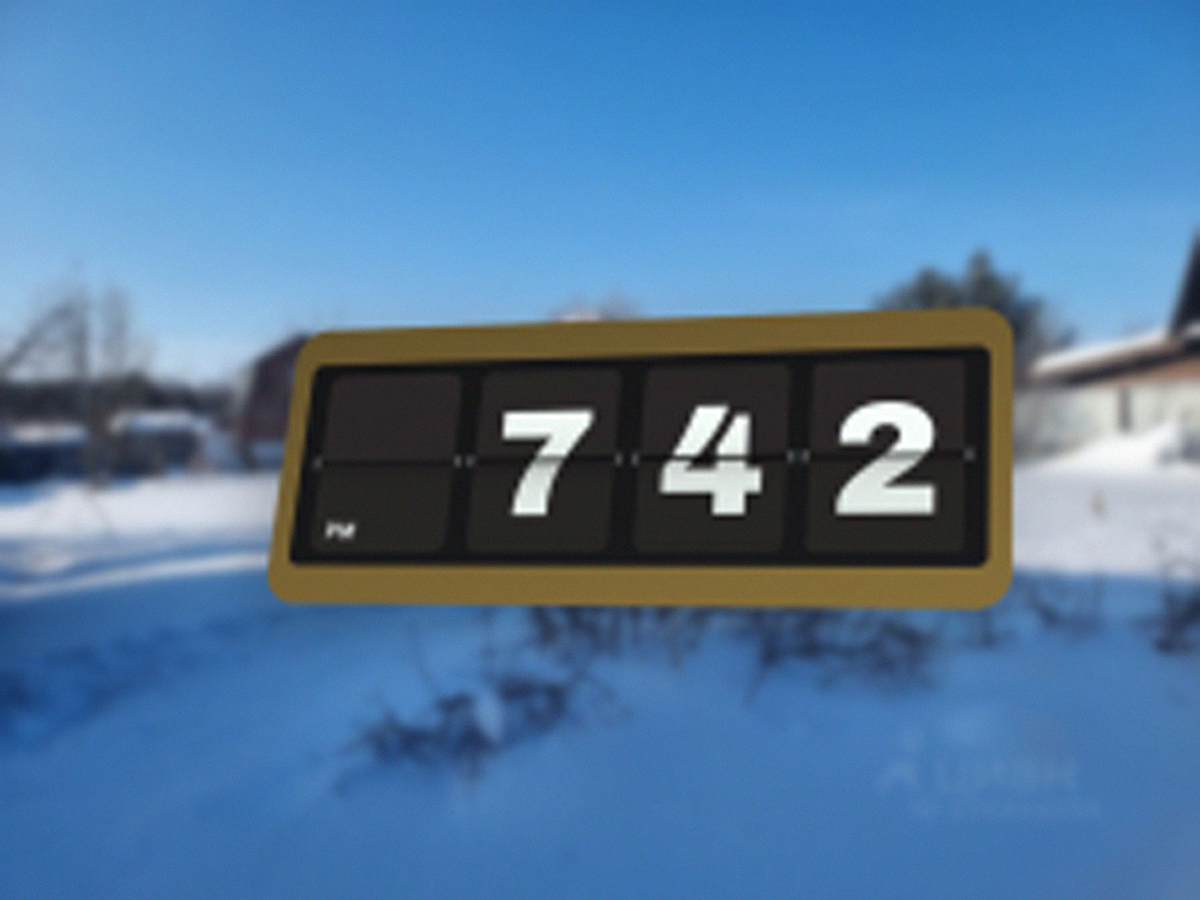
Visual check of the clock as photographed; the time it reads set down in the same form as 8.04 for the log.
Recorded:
7.42
